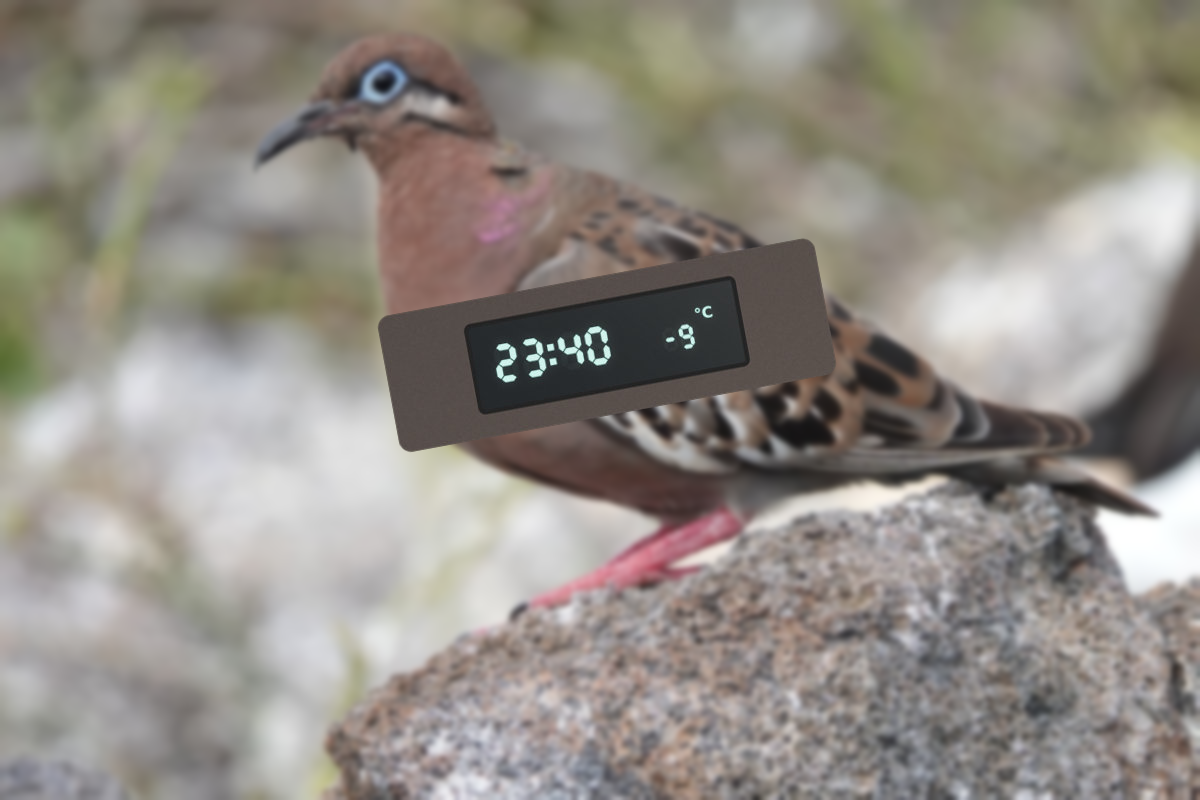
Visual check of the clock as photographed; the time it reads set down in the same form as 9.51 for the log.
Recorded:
23.40
